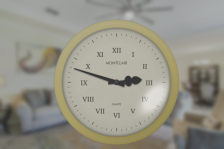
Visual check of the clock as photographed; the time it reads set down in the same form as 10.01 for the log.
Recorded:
2.48
